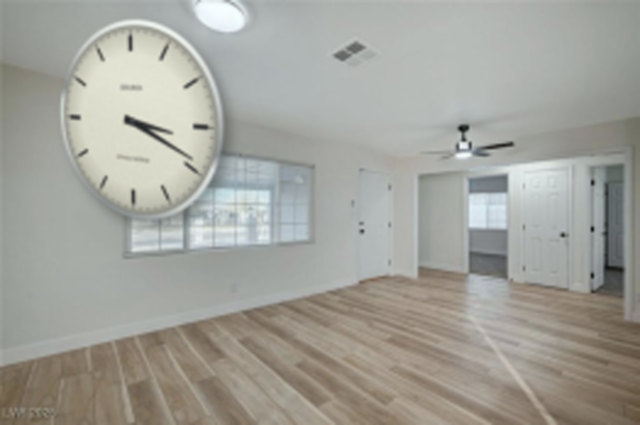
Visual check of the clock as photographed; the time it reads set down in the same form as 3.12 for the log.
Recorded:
3.19
